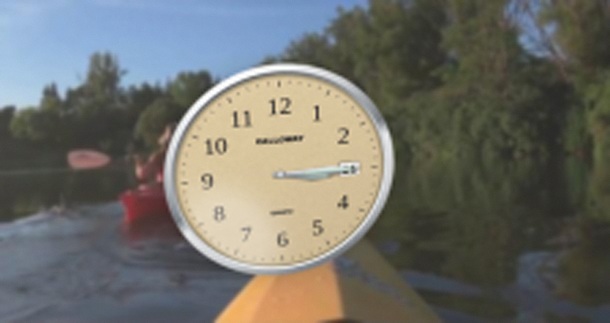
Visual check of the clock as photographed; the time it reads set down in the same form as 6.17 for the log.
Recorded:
3.15
